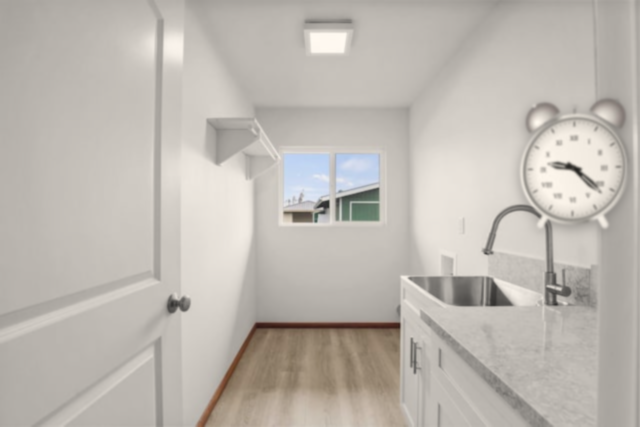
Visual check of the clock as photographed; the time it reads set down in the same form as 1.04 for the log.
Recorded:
9.22
